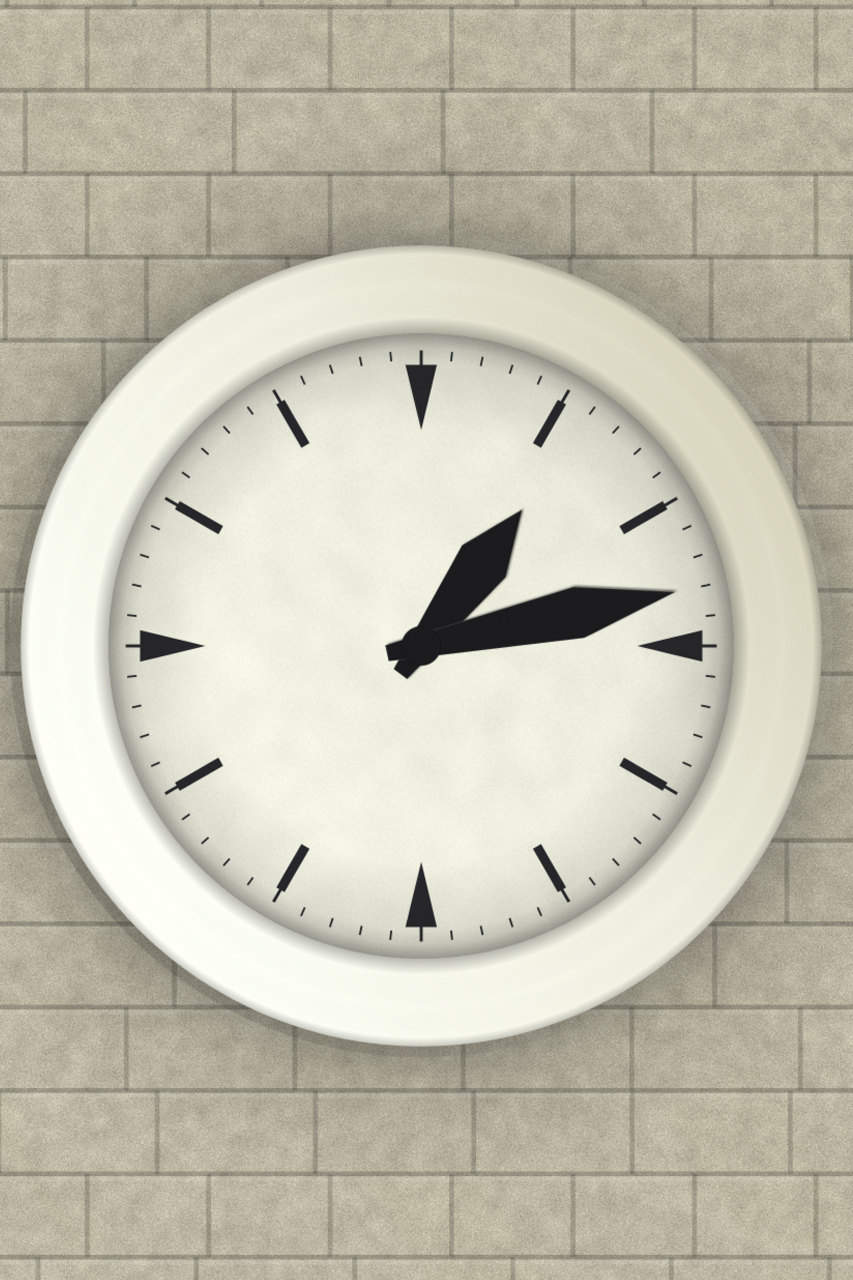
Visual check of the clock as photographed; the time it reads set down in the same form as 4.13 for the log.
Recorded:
1.13
